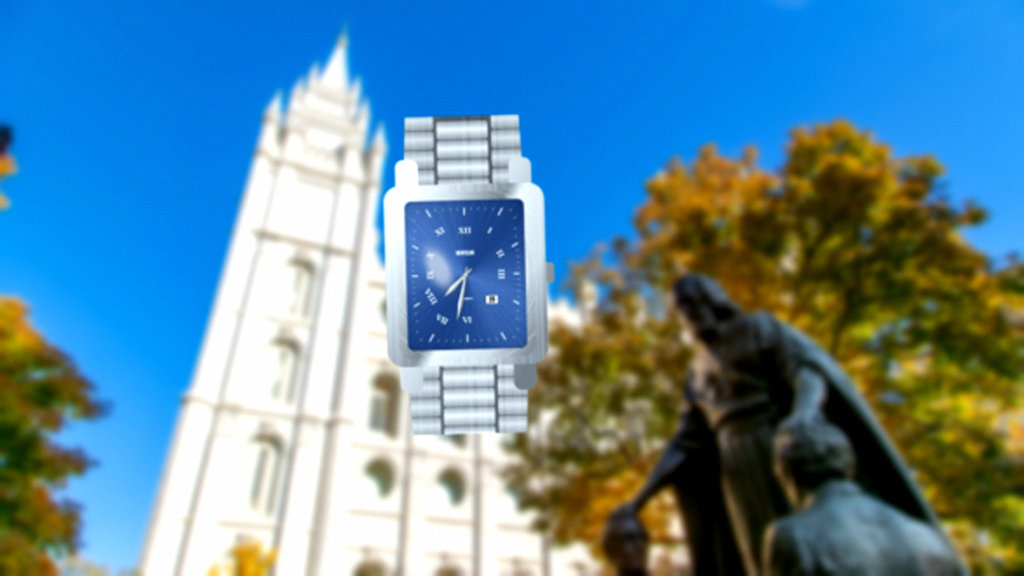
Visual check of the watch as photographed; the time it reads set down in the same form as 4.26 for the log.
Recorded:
7.32
